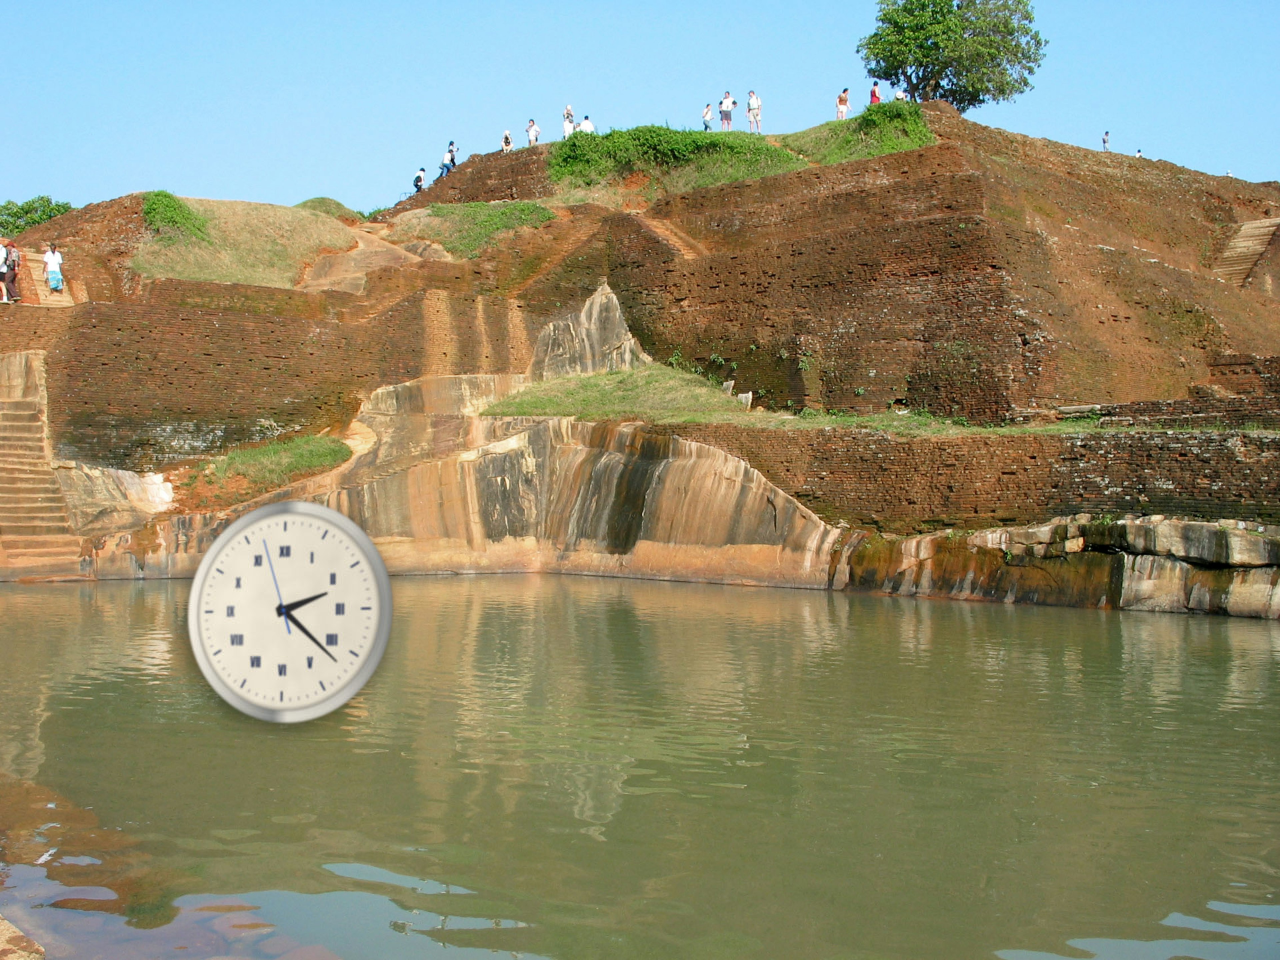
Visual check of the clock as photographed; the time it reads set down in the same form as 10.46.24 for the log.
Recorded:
2.21.57
